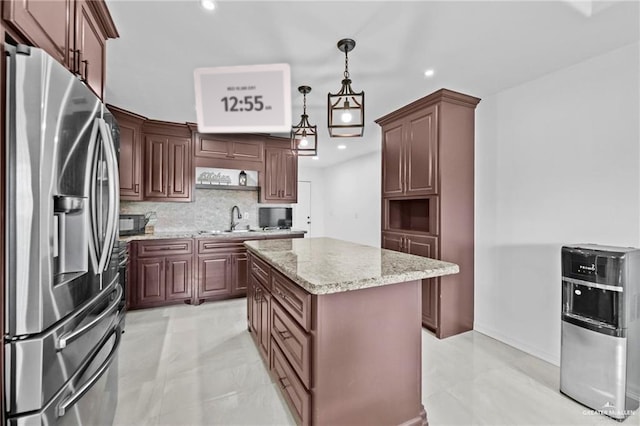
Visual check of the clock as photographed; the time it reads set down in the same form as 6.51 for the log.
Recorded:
12.55
